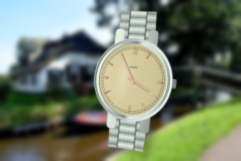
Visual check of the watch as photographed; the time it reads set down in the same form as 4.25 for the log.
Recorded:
3.55
